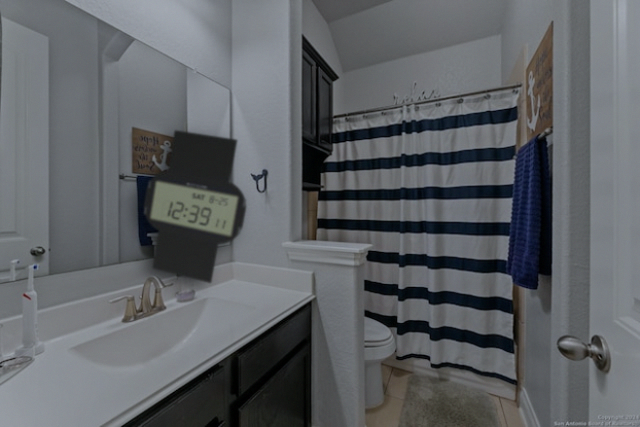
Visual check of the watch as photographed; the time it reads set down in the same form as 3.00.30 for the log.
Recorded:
12.39.11
